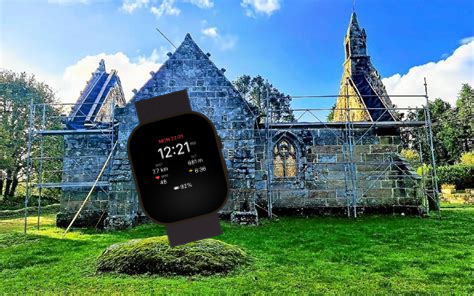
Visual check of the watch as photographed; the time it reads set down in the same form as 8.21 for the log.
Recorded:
12.21
